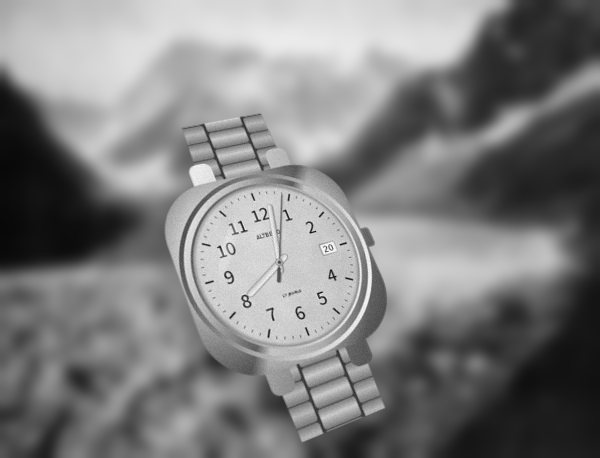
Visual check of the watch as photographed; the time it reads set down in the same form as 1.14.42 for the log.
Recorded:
8.02.04
